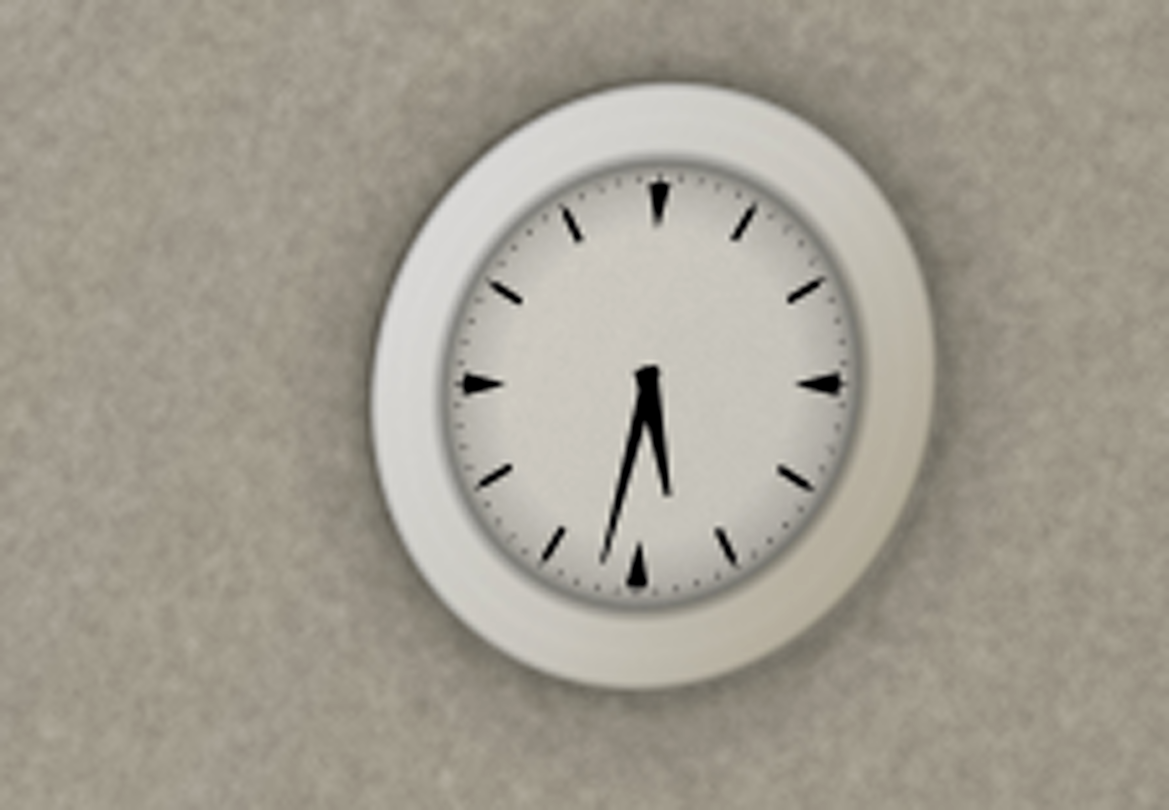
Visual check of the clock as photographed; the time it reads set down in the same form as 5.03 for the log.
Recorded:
5.32
